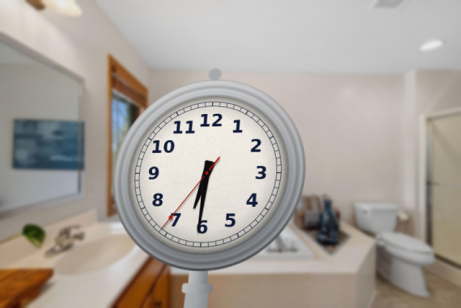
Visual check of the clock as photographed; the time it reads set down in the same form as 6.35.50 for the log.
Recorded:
6.30.36
